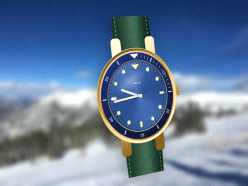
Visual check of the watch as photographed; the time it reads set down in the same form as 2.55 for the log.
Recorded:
9.44
